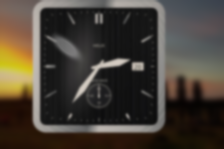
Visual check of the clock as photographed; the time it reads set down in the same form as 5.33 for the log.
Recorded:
2.36
